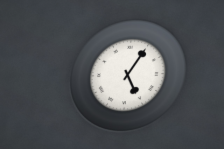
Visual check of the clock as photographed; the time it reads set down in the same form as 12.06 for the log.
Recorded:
5.05
